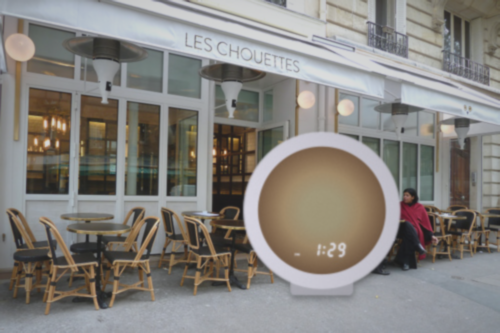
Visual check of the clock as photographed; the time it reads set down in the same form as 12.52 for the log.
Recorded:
1.29
